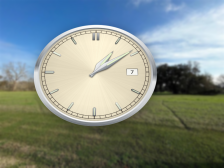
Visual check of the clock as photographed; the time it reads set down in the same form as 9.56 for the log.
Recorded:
1.09
